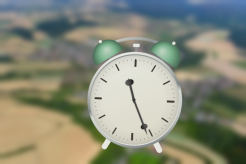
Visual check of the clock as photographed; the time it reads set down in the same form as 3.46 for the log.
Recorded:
11.26
